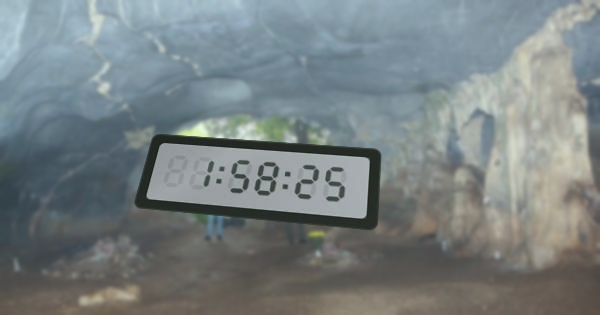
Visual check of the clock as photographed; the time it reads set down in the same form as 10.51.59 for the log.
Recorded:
1.58.25
